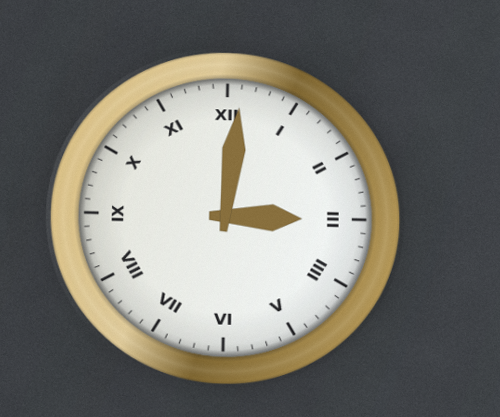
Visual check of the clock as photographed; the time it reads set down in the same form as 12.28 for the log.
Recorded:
3.01
